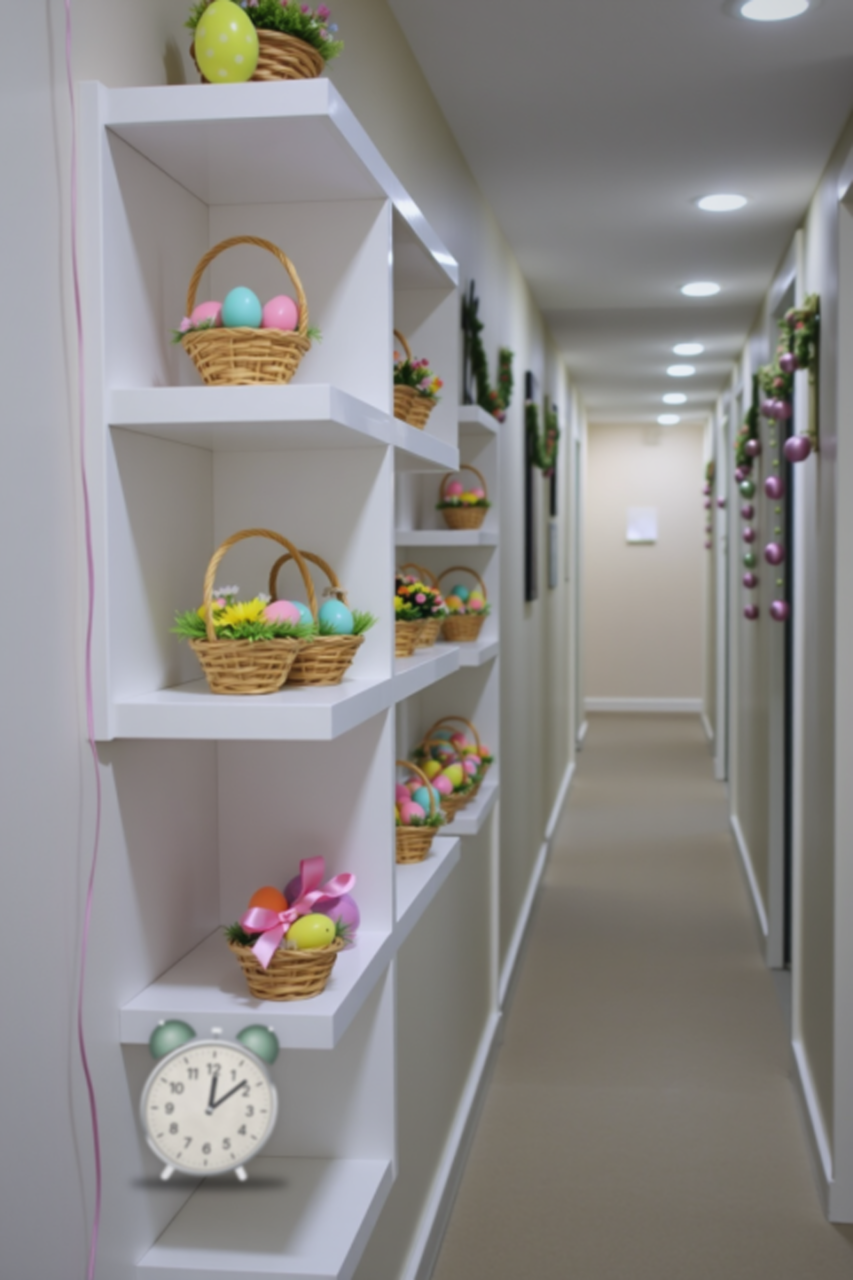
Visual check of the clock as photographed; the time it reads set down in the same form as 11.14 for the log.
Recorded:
12.08
